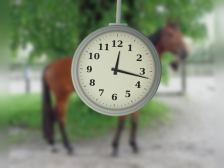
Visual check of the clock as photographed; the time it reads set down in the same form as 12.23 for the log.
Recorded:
12.17
